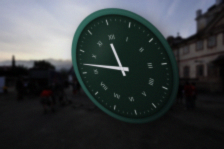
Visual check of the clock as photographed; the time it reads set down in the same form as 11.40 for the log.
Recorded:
11.47
